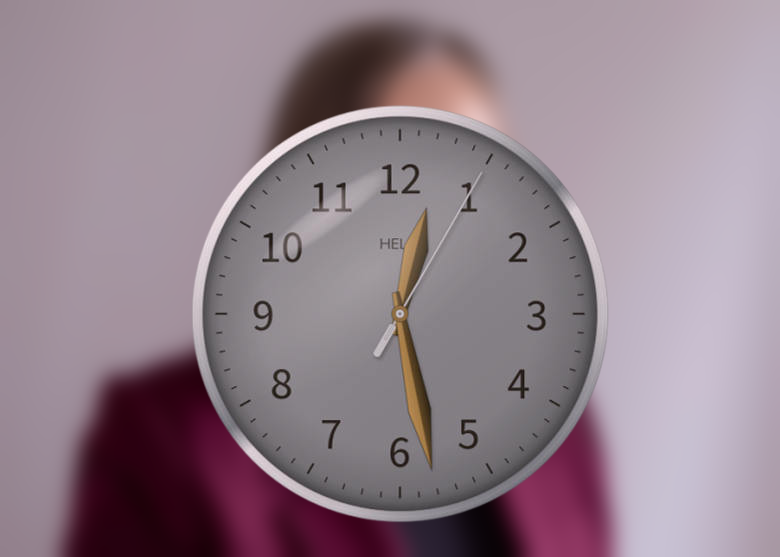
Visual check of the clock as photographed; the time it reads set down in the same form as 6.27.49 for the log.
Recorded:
12.28.05
